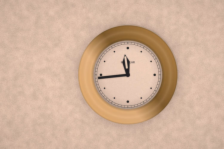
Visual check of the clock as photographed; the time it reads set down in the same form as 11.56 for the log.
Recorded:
11.44
